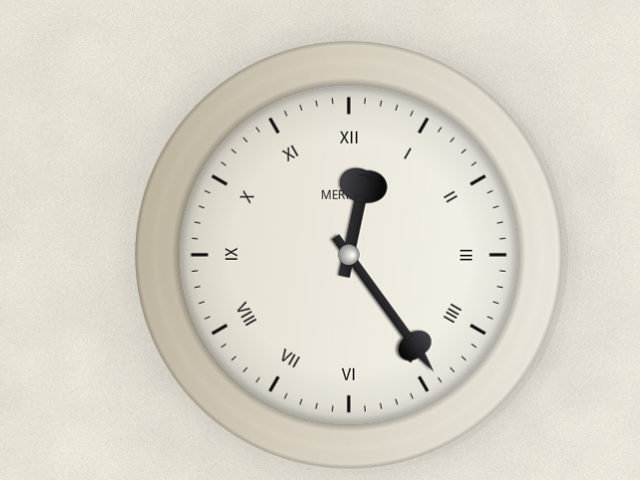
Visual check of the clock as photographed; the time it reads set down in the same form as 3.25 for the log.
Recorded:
12.24
